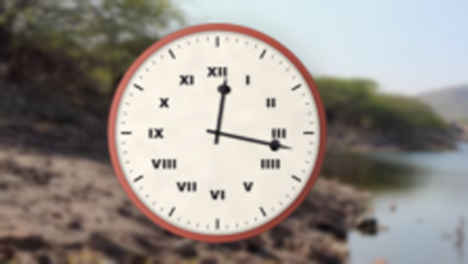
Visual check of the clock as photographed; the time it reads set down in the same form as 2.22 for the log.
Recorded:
12.17
